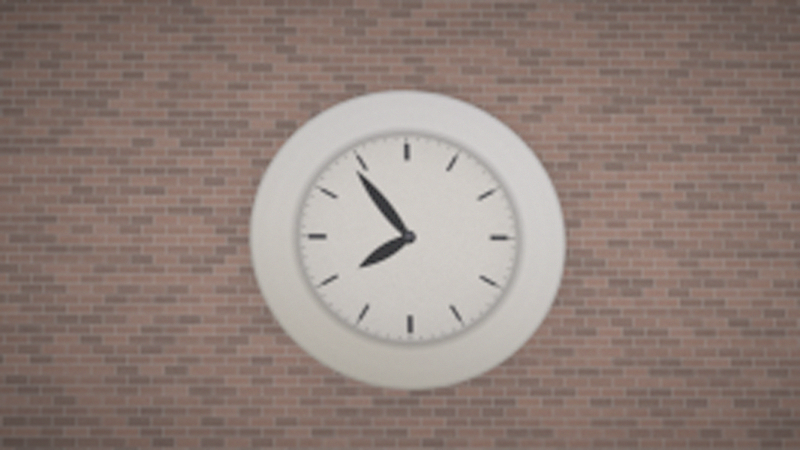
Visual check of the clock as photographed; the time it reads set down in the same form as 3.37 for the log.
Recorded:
7.54
